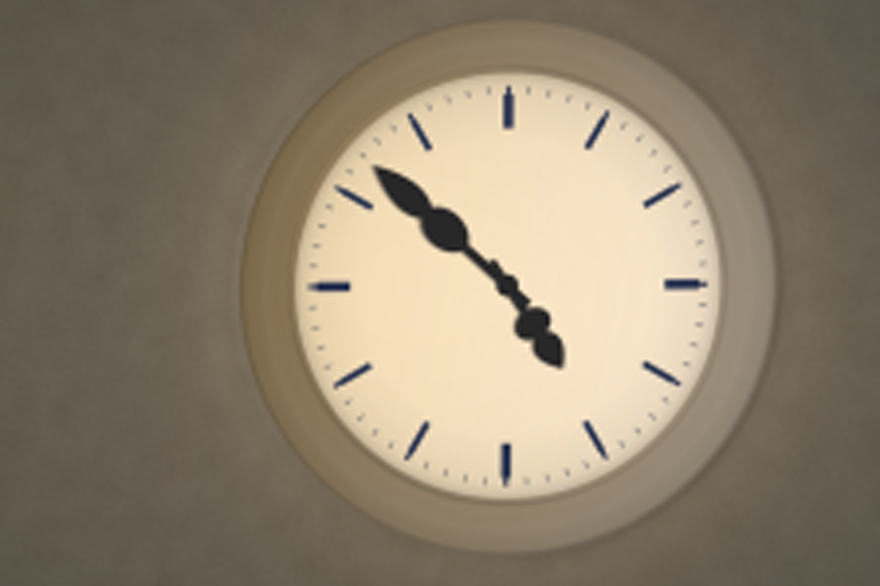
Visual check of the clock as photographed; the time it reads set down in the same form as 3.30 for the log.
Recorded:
4.52
